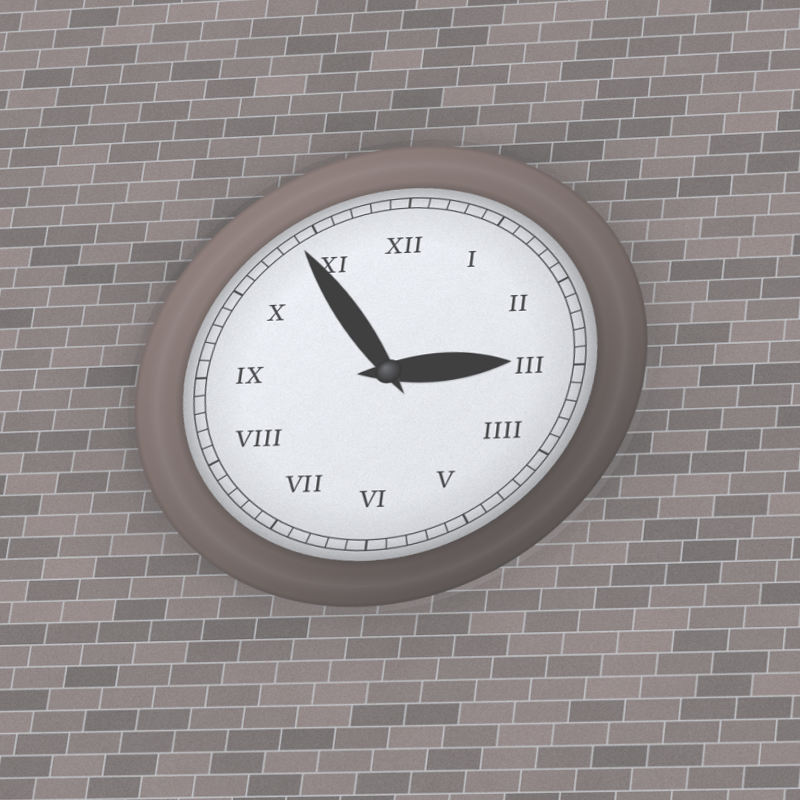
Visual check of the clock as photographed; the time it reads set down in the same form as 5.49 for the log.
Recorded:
2.54
